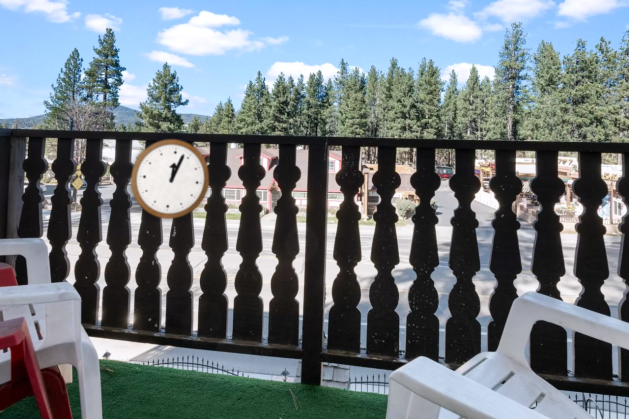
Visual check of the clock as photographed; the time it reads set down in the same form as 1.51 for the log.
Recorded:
12.03
